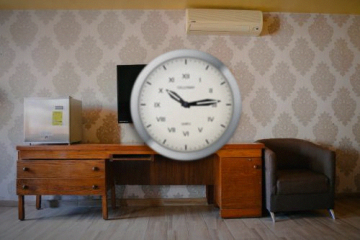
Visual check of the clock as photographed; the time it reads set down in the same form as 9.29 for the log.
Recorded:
10.14
